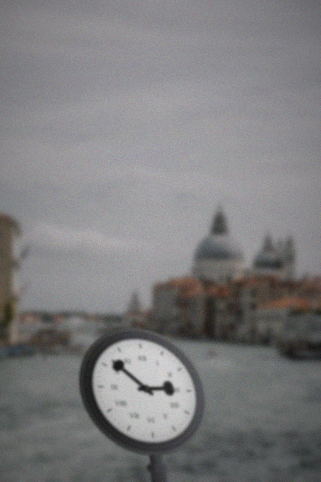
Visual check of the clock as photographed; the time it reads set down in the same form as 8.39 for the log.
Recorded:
2.52
